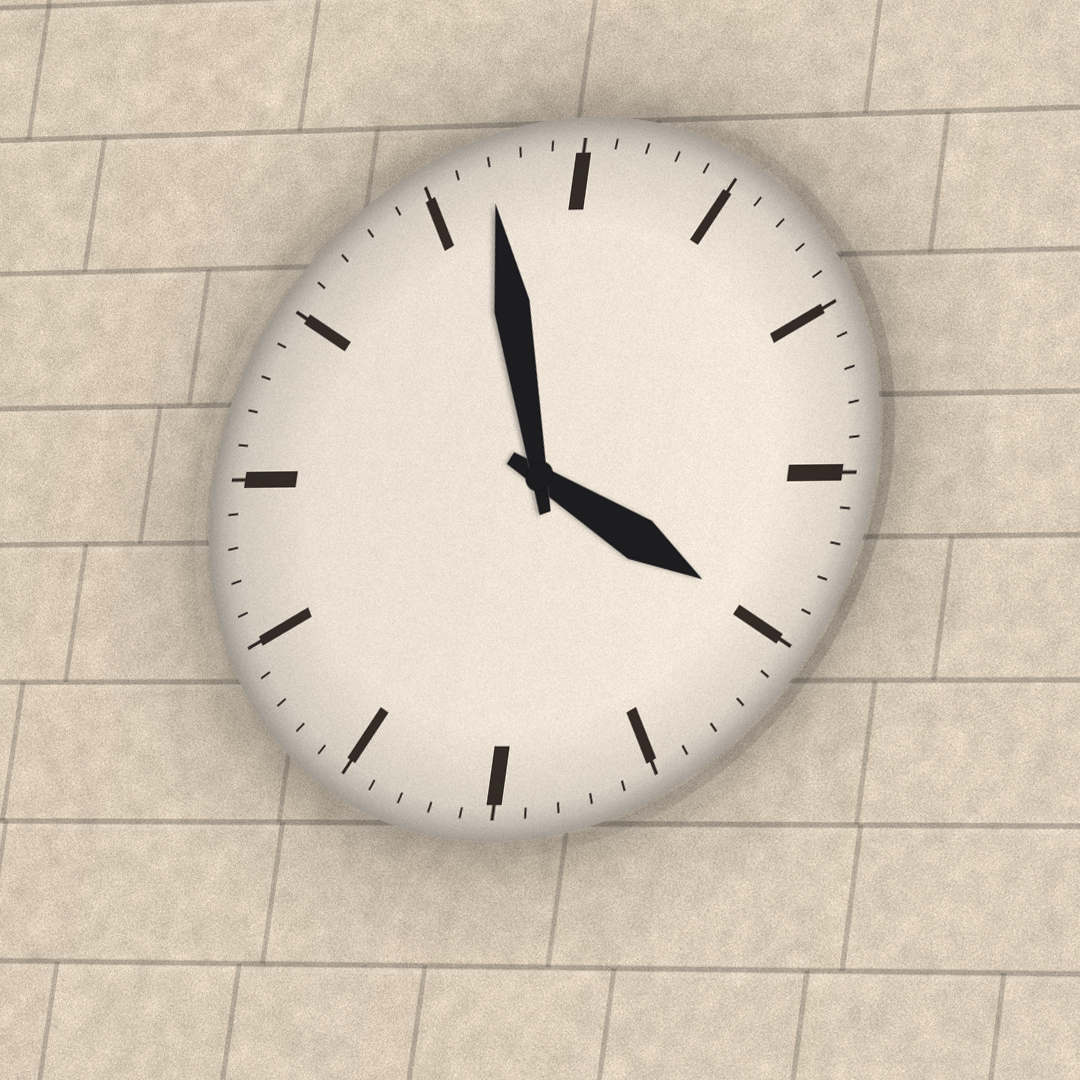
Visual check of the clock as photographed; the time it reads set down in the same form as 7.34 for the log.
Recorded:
3.57
